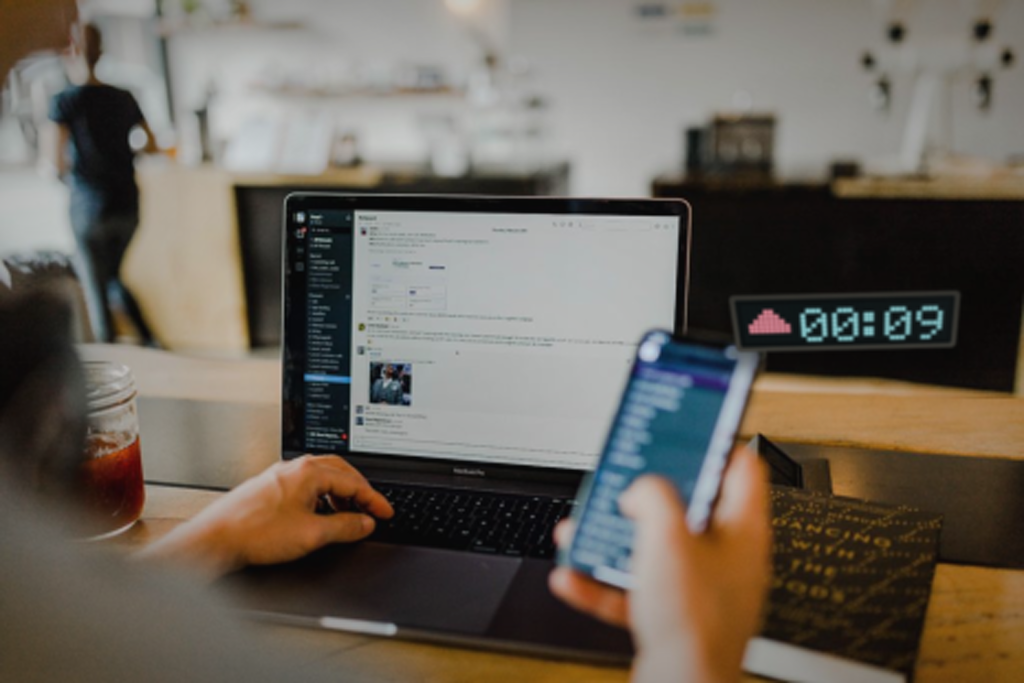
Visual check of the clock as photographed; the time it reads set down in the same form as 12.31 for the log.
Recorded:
0.09
